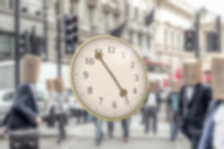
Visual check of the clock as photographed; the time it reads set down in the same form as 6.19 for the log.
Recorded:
4.54
